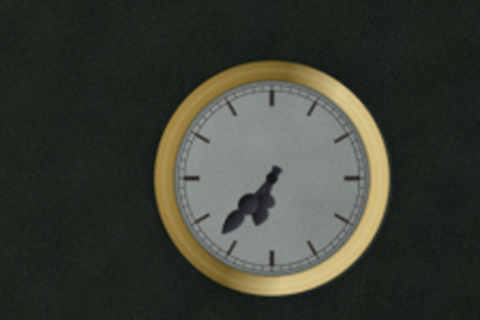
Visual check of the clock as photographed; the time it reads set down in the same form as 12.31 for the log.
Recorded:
6.37
